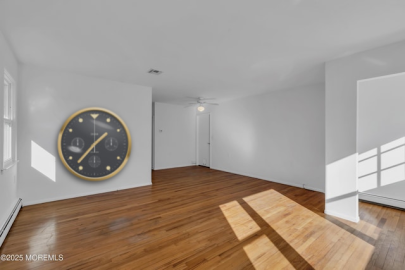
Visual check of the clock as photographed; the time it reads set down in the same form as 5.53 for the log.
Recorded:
1.37
